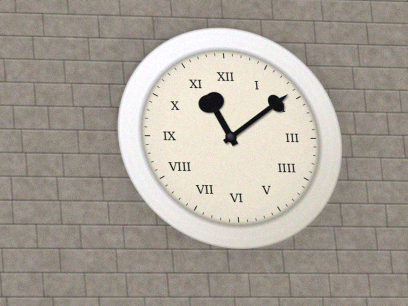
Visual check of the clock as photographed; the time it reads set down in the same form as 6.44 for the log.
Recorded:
11.09
